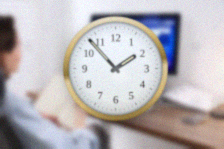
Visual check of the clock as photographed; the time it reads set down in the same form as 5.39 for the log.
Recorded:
1.53
